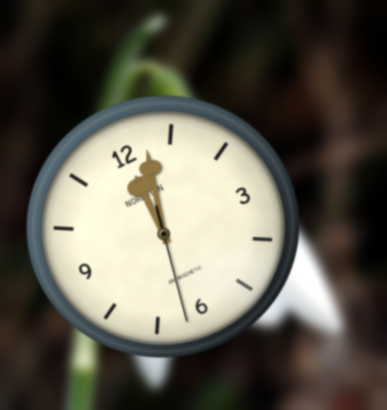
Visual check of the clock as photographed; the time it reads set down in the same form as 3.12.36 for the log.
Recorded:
12.02.32
